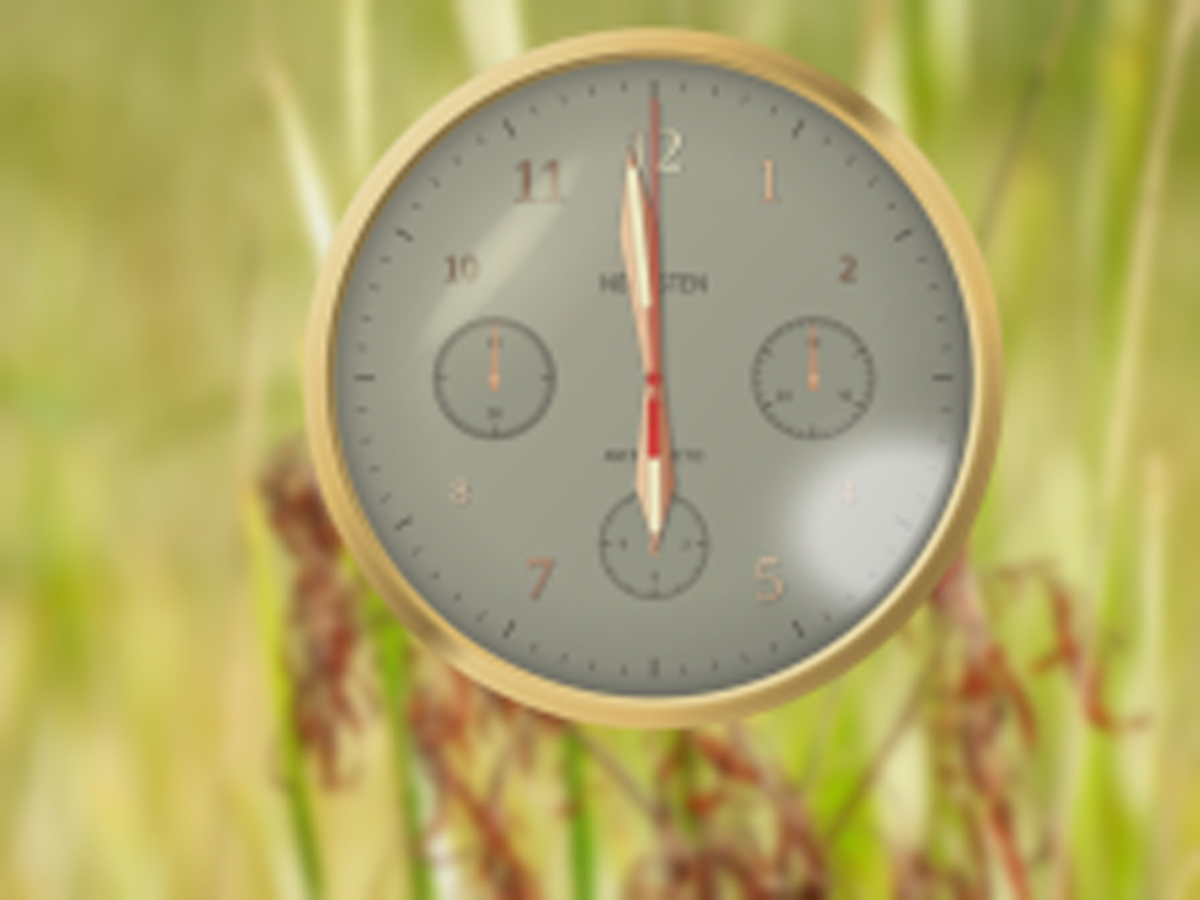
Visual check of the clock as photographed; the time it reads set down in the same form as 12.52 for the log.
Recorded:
5.59
